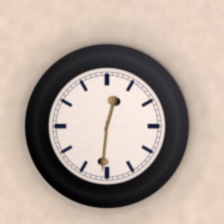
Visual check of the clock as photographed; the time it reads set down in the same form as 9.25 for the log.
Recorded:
12.31
